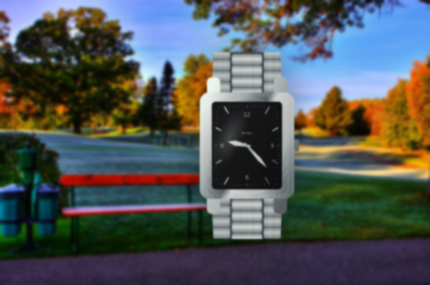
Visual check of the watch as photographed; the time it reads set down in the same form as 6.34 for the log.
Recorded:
9.23
